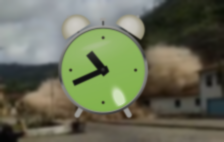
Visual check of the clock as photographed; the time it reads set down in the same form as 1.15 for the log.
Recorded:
10.41
